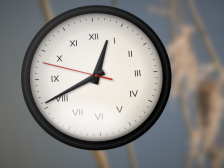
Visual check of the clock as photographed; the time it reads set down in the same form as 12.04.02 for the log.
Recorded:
12.40.48
